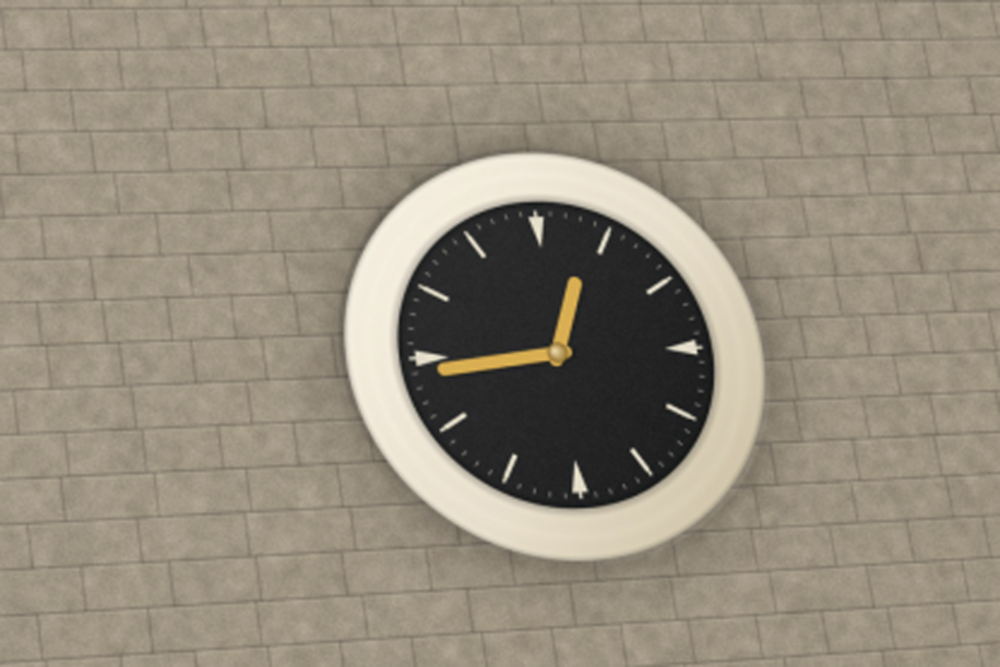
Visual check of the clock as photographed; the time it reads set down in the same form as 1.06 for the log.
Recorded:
12.44
